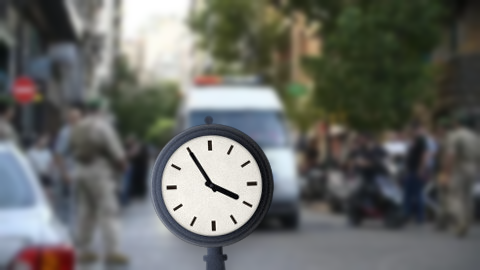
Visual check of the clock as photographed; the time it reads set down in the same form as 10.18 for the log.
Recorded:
3.55
